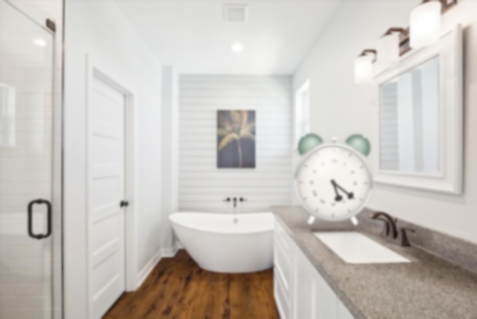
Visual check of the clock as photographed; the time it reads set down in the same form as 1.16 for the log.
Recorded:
5.21
